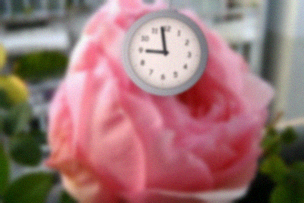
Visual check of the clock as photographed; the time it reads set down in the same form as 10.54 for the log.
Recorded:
8.58
